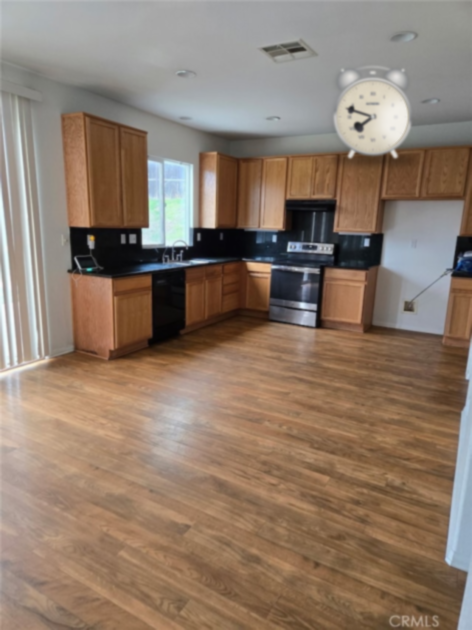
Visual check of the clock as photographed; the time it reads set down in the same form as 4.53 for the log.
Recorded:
7.48
